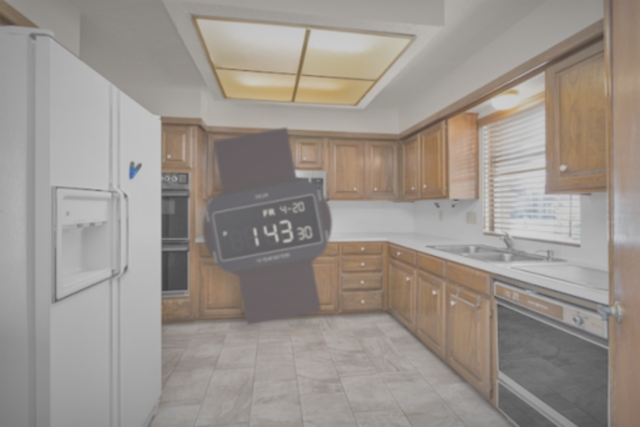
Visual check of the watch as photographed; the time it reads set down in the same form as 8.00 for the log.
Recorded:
1.43
